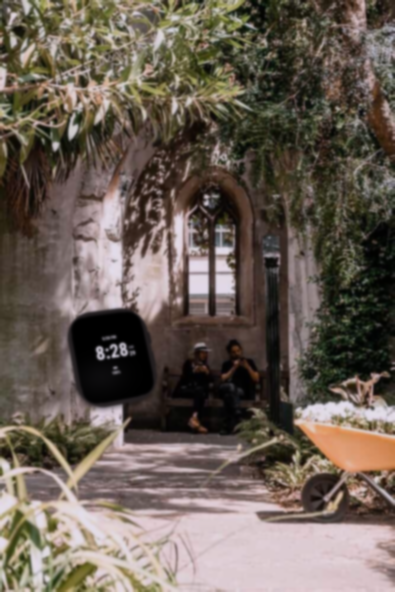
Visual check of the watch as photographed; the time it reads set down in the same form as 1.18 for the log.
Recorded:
8.28
